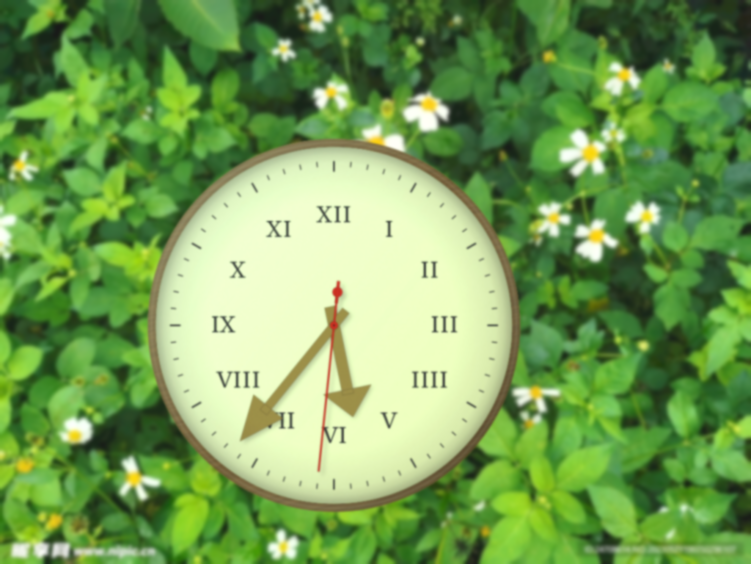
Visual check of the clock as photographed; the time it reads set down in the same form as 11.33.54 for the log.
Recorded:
5.36.31
